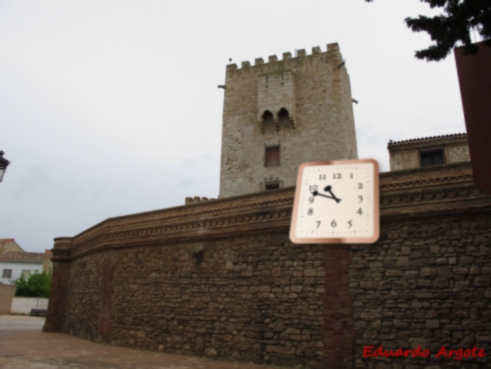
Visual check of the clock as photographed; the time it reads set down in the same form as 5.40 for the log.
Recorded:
10.48
